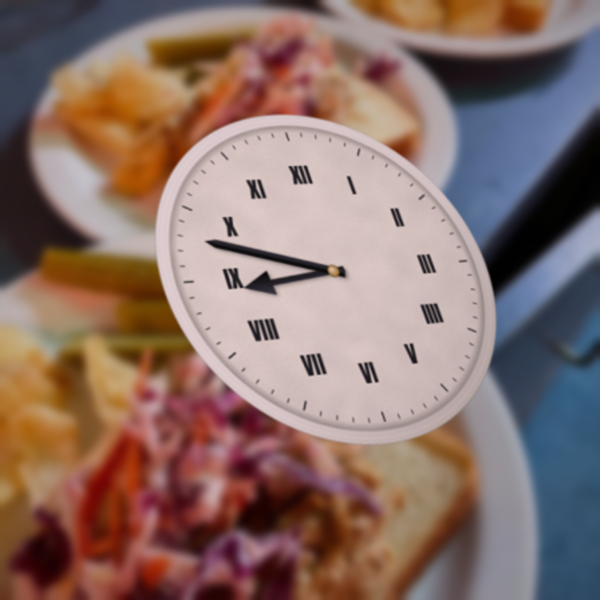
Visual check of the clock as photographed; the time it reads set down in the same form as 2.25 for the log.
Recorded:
8.48
